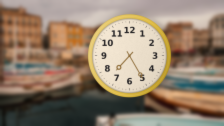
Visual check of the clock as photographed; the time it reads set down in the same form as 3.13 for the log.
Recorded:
7.25
